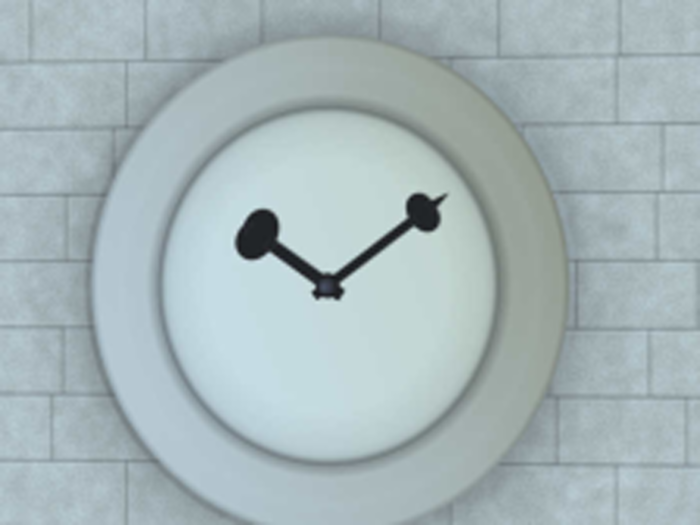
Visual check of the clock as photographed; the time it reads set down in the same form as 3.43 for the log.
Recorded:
10.09
